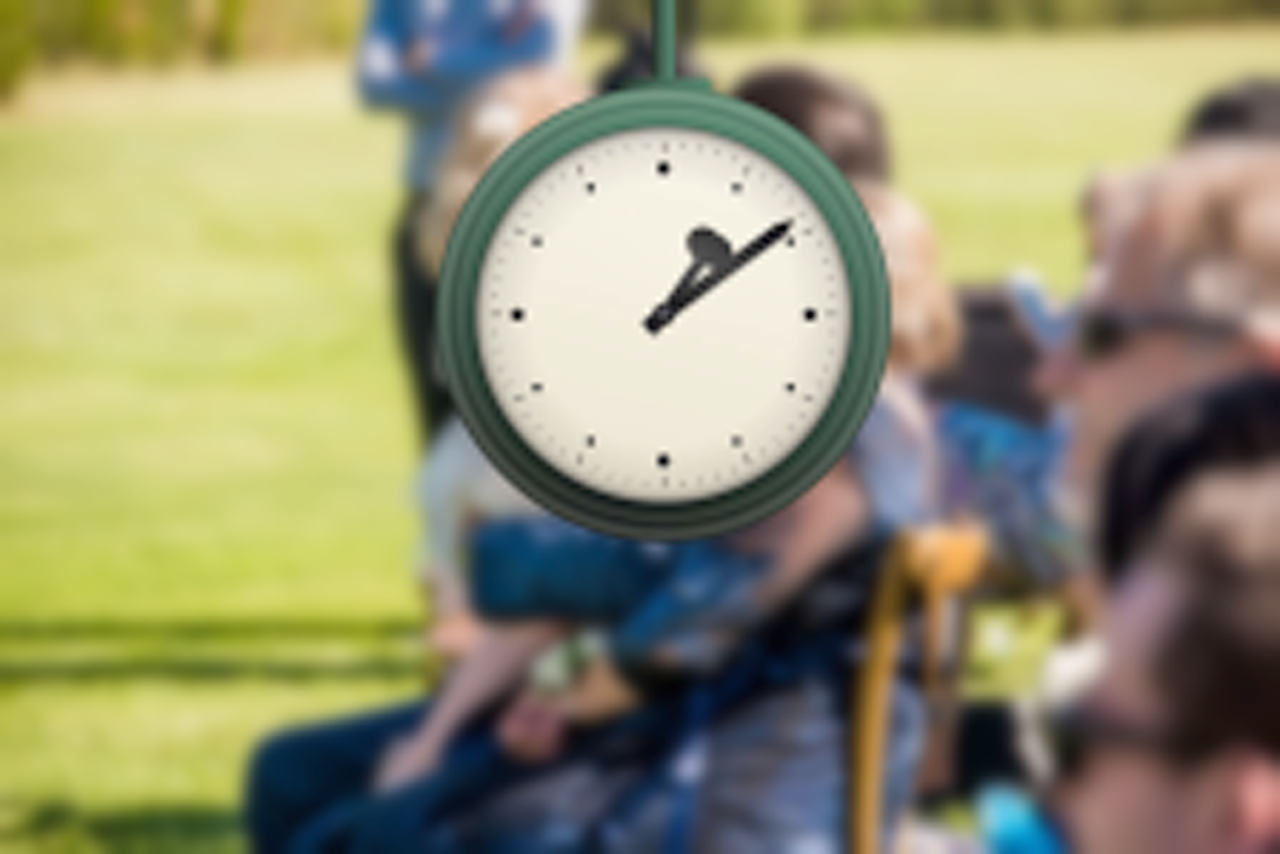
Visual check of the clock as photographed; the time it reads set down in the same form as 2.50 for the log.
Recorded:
1.09
